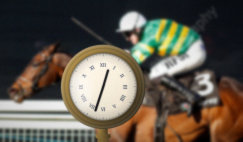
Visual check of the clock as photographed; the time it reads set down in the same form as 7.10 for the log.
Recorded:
12.33
